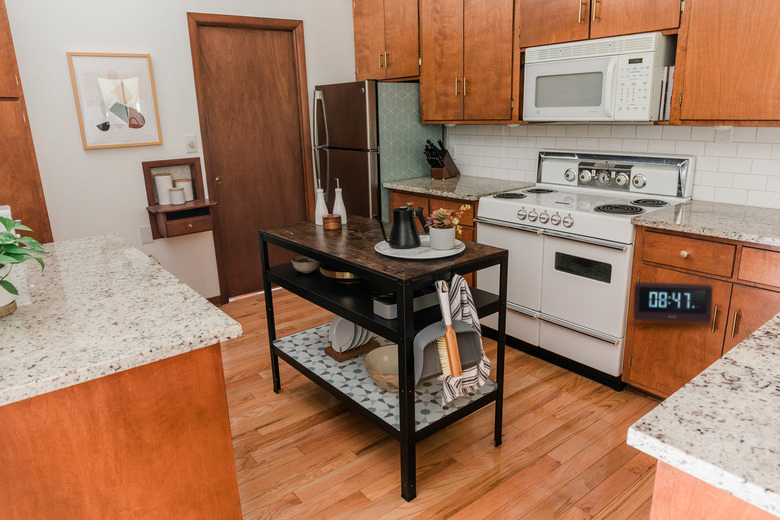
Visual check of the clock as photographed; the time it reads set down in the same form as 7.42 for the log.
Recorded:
8.47
